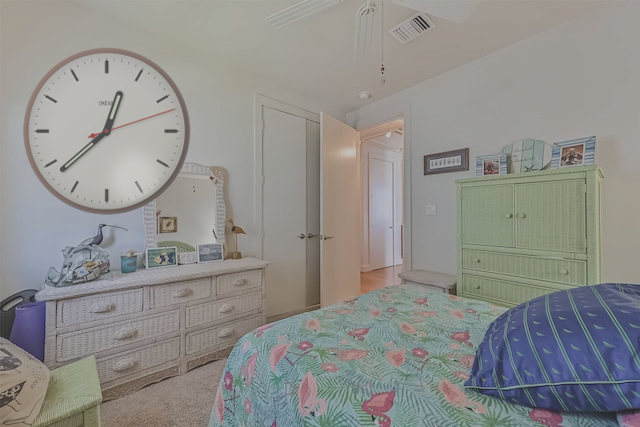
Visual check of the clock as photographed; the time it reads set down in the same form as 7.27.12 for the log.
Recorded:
12.38.12
